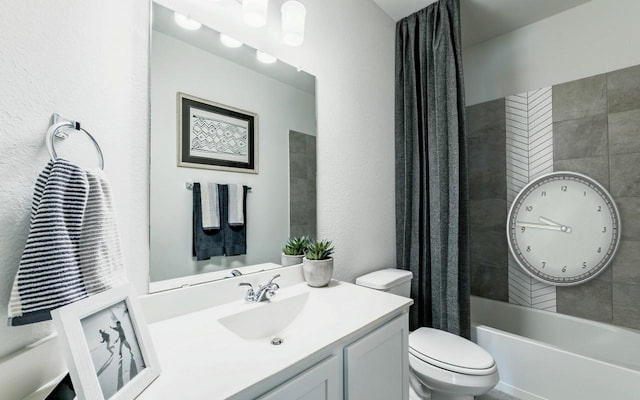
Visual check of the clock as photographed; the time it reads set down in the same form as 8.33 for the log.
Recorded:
9.46
